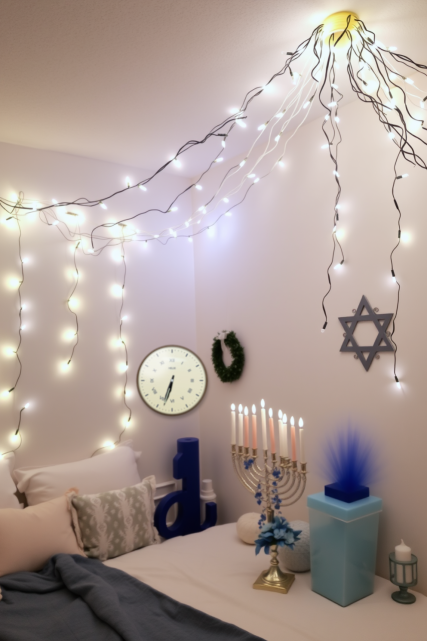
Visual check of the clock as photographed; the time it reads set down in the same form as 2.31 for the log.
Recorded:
6.33
